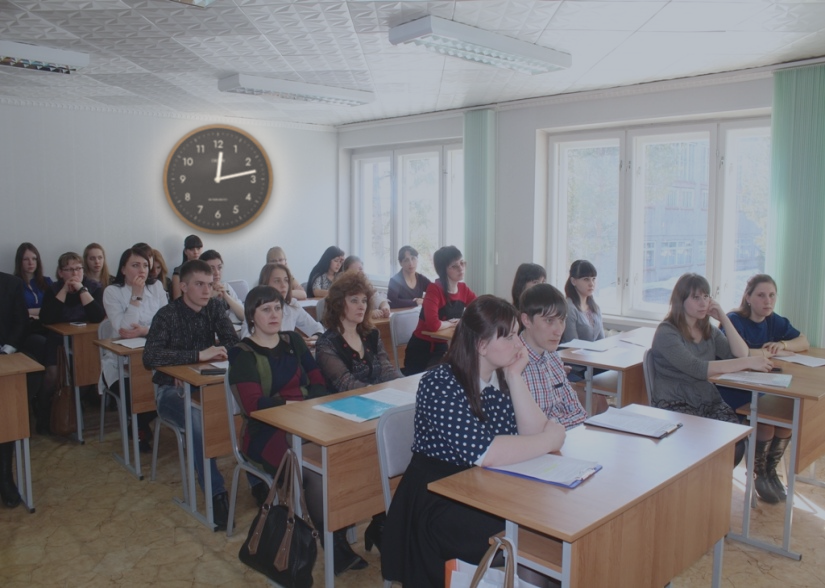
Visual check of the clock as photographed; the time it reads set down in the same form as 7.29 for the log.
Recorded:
12.13
